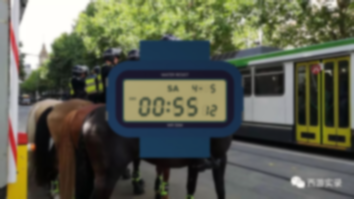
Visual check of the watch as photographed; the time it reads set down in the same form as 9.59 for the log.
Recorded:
0.55
